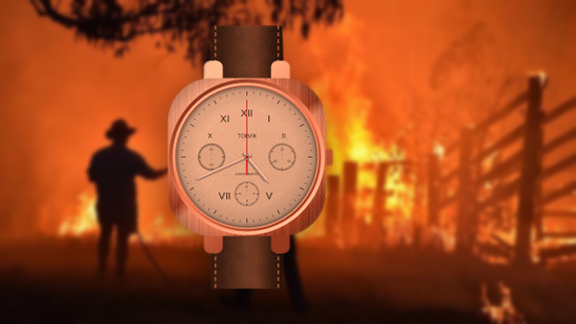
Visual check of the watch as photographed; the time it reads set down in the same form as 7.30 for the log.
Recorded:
4.41
